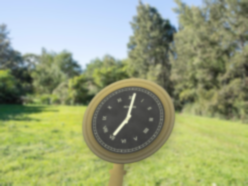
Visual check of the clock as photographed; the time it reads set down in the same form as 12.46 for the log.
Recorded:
7.01
